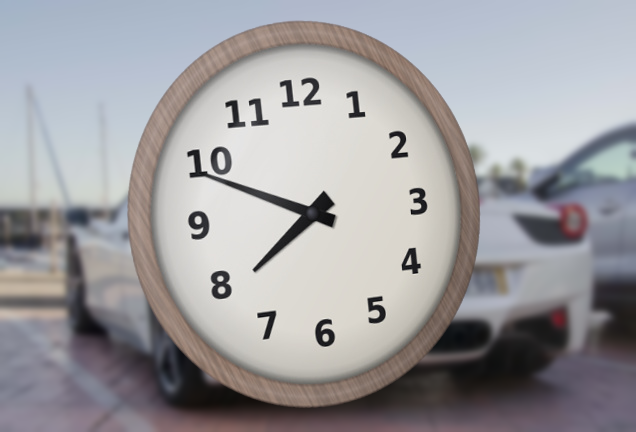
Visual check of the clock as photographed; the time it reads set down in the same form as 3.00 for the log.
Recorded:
7.49
